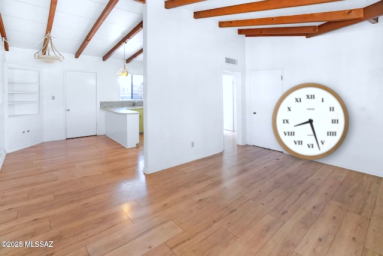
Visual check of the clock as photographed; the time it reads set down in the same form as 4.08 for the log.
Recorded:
8.27
